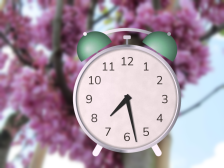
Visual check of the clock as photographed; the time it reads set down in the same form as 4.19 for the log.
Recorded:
7.28
